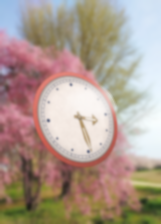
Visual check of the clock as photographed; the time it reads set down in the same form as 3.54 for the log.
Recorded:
3.29
